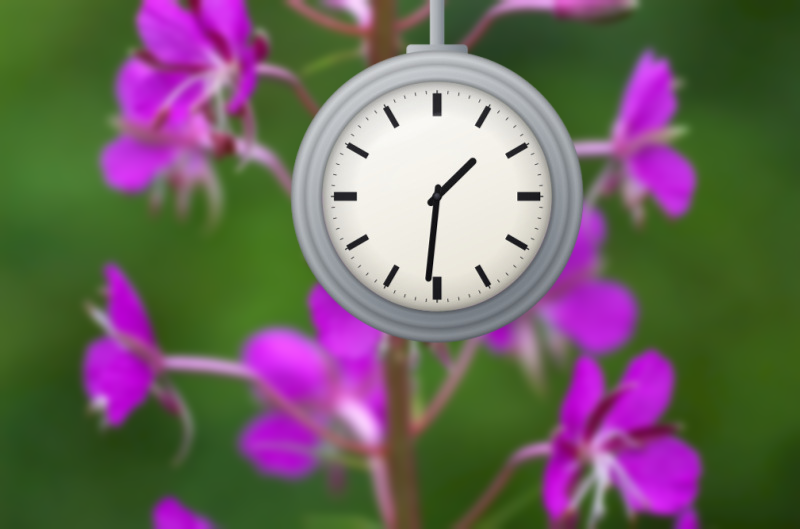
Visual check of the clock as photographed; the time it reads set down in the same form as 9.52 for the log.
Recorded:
1.31
